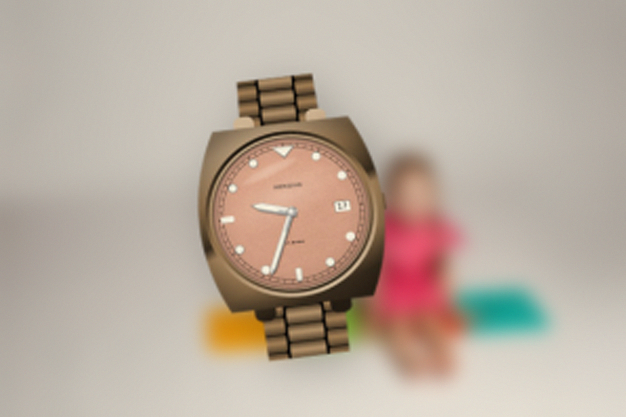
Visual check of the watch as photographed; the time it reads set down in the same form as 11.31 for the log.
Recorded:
9.34
